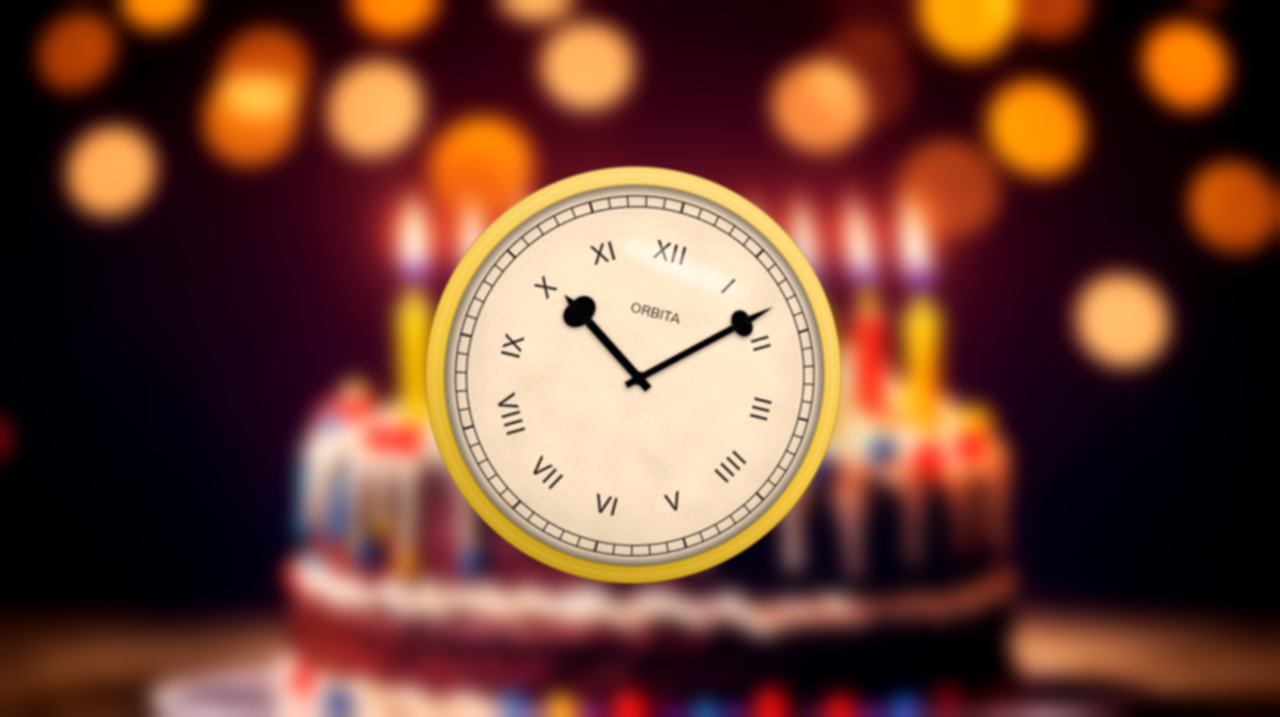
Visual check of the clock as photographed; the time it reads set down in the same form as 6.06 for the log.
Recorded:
10.08
